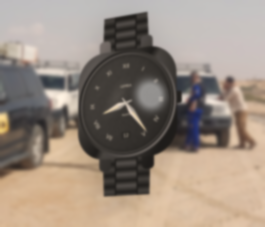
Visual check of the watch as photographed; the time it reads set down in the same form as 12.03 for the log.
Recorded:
8.24
